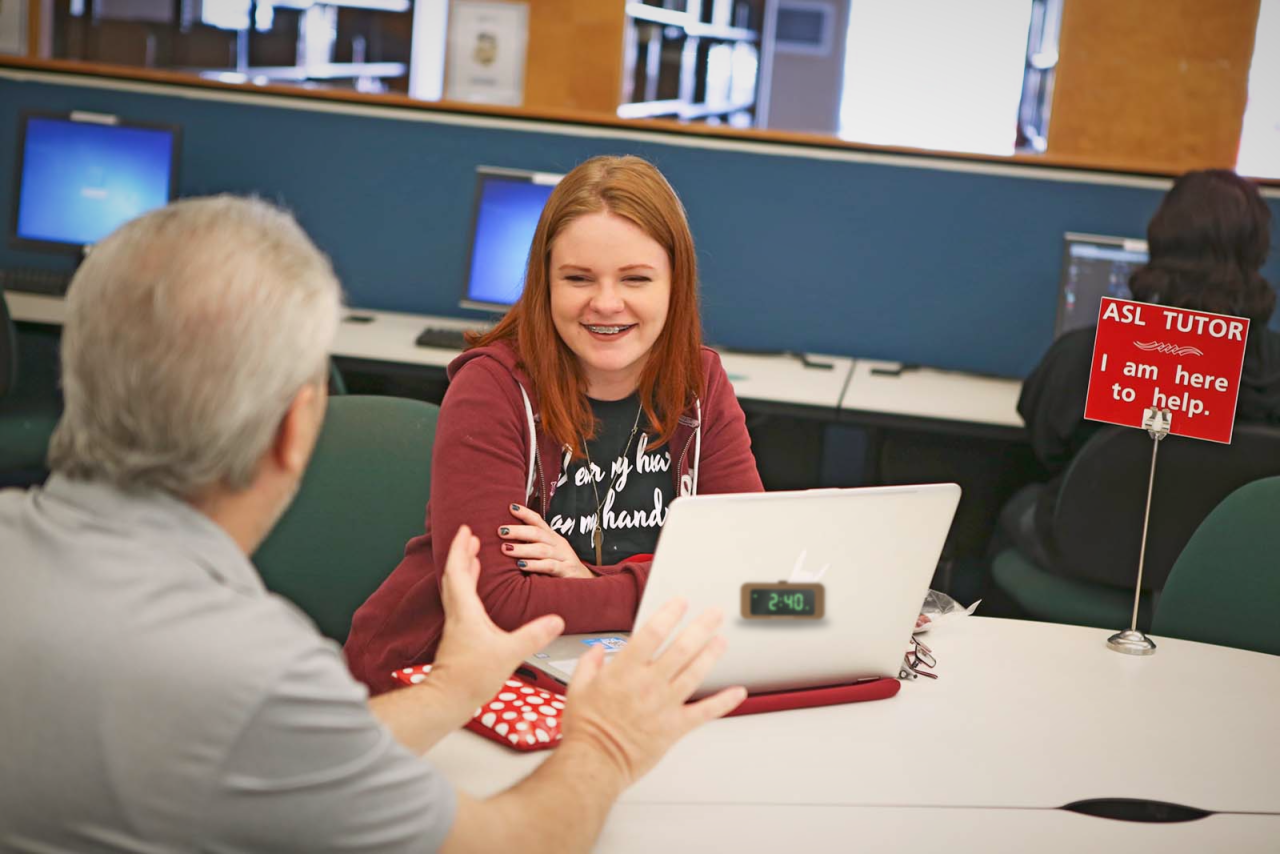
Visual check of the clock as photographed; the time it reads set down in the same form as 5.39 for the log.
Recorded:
2.40
